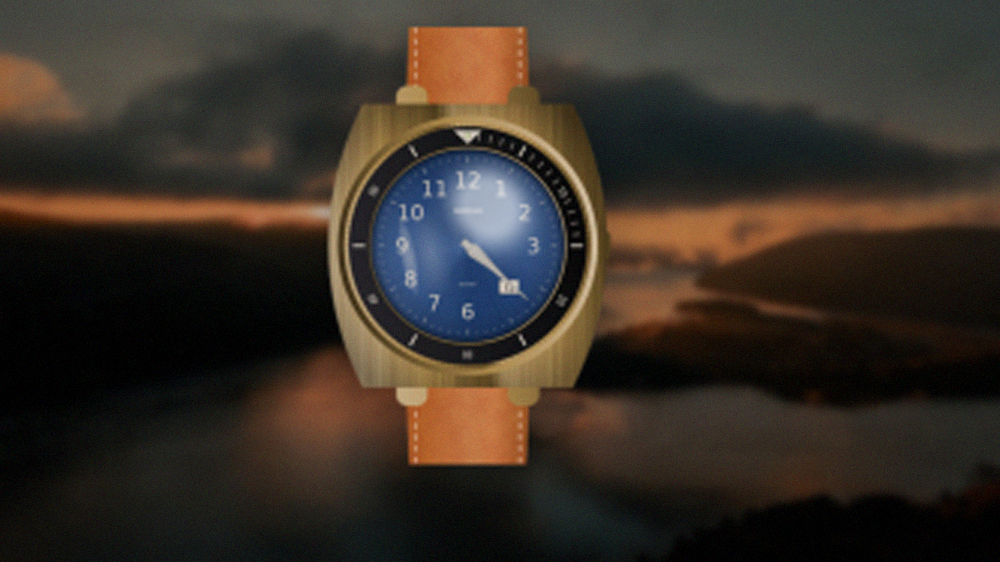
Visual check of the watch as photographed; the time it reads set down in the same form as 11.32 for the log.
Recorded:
4.22
